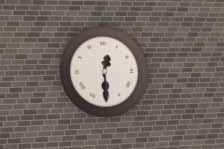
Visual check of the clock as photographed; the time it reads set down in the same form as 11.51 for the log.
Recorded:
12.30
